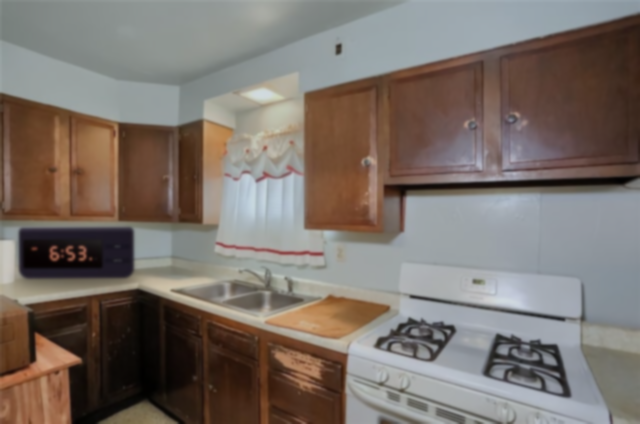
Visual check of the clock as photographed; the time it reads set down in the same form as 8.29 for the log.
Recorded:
6.53
